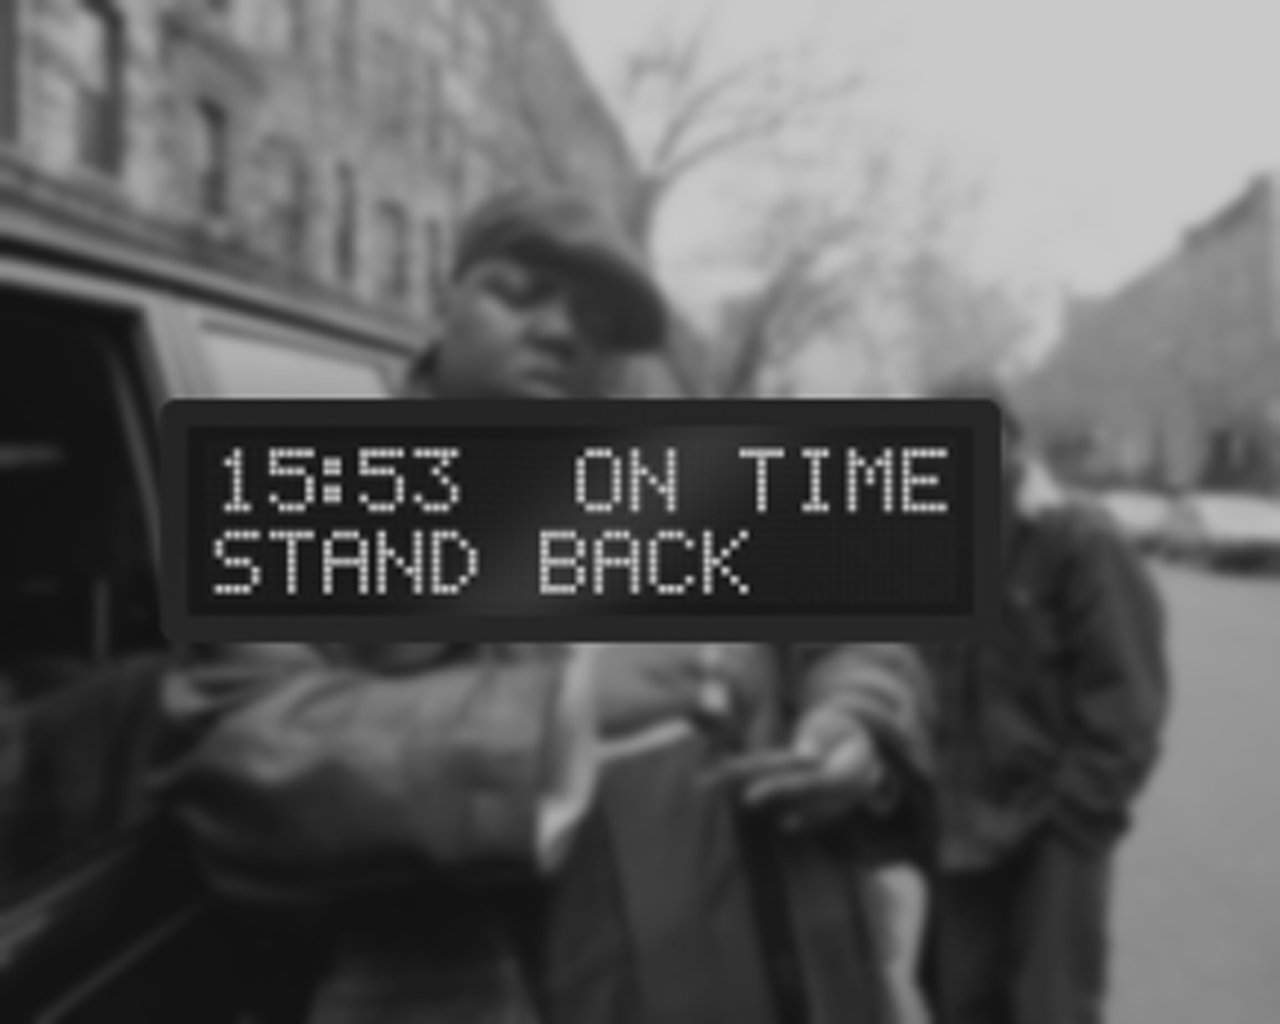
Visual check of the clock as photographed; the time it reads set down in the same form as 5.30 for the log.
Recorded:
15.53
